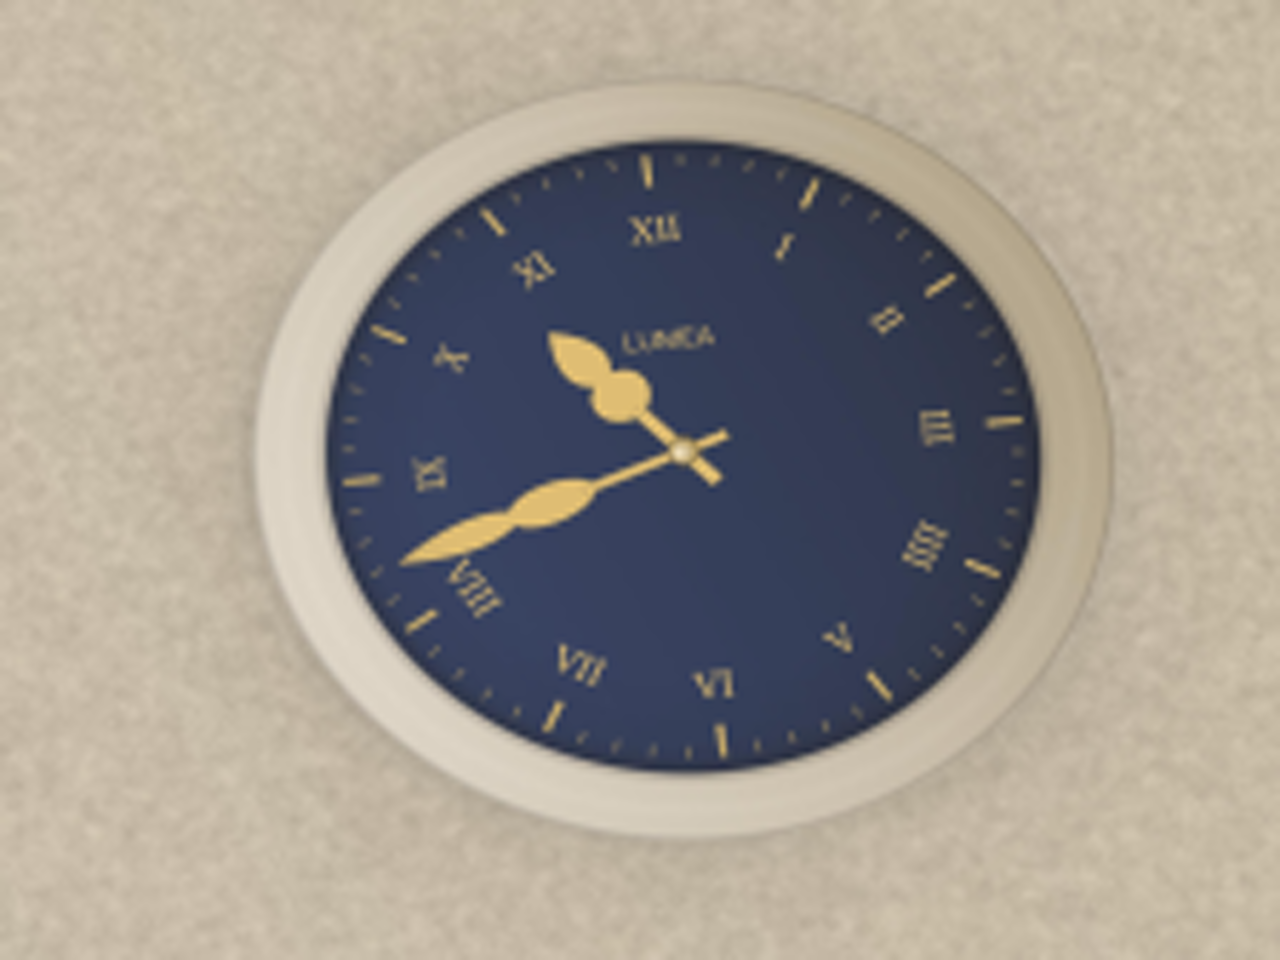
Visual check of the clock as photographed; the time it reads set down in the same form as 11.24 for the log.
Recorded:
10.42
